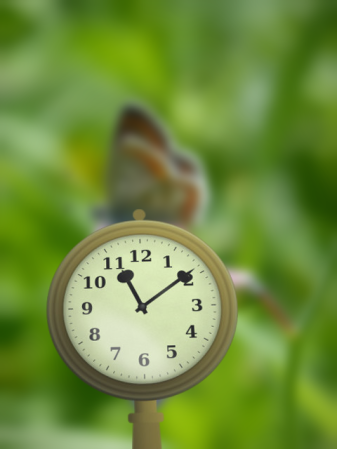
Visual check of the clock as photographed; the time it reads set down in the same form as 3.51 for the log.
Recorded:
11.09
